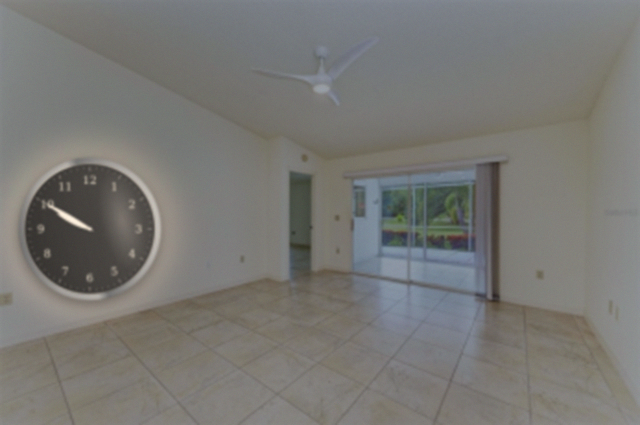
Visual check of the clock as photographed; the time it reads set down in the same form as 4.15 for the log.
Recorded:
9.50
